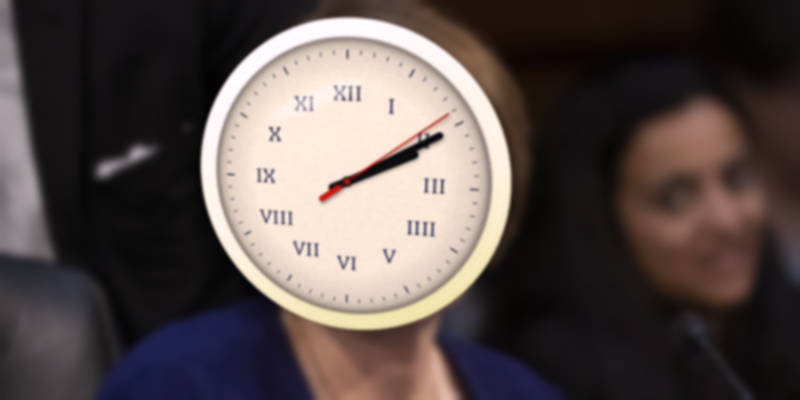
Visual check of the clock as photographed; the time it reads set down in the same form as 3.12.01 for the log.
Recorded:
2.10.09
